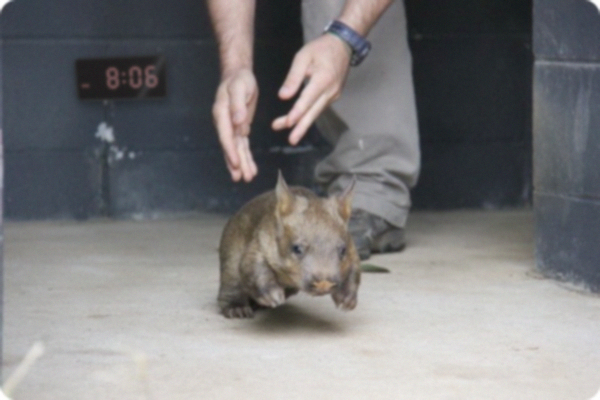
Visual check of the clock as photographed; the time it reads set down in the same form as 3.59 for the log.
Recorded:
8.06
